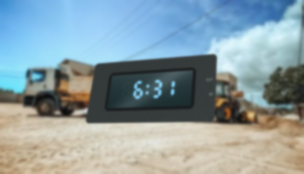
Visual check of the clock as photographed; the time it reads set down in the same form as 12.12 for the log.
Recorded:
6.31
